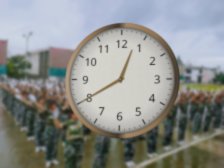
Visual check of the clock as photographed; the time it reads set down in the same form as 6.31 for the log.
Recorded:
12.40
